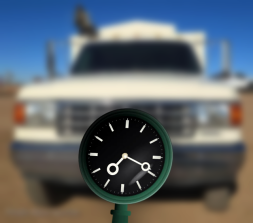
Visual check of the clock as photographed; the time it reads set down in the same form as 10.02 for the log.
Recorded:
7.19
